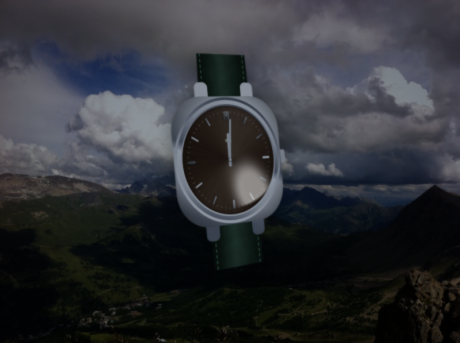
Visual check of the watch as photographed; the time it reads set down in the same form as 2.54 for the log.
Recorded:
12.01
